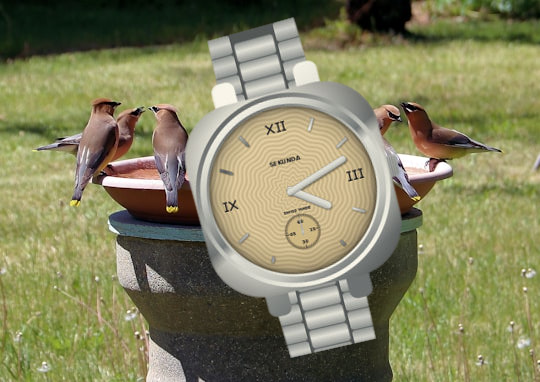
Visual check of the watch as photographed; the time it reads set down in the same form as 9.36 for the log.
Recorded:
4.12
